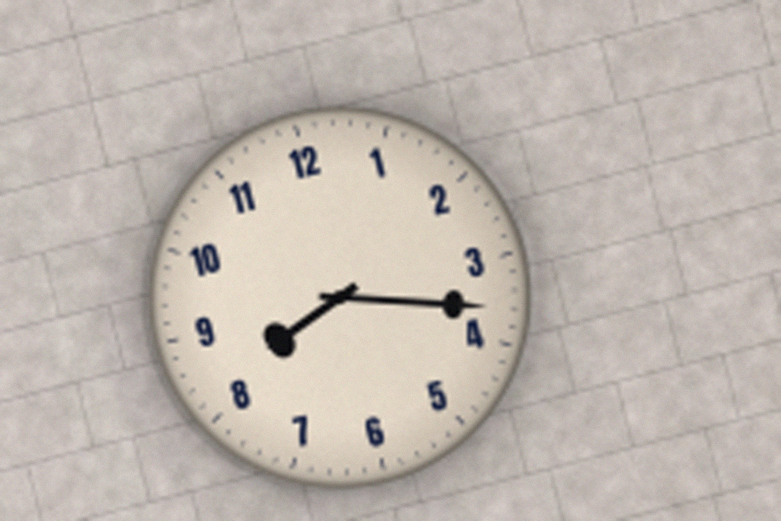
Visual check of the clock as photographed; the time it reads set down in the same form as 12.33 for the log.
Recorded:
8.18
